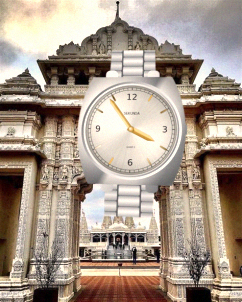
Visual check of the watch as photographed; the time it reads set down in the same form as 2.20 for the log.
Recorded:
3.54
